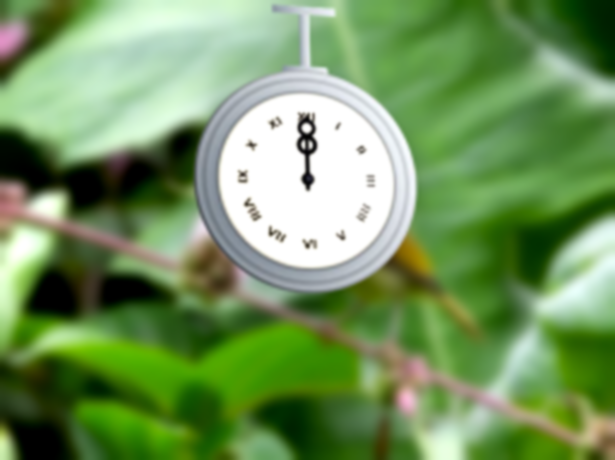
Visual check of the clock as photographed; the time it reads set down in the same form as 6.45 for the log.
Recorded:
12.00
